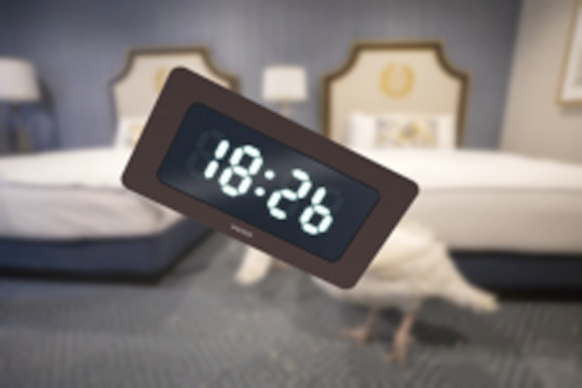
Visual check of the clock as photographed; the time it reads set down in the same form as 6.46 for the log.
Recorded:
18.26
